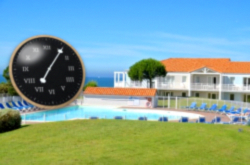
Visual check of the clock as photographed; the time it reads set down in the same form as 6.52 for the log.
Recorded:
7.06
